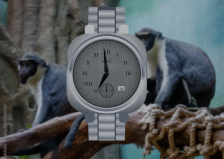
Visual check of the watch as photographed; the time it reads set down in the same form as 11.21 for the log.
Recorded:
6.59
